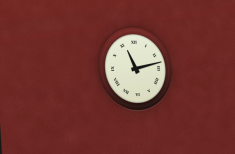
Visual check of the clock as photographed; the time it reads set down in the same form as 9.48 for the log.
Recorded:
11.13
